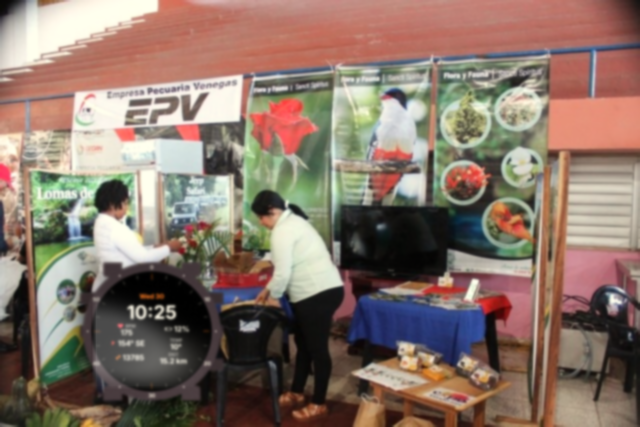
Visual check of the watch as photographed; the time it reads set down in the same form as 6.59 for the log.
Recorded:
10.25
